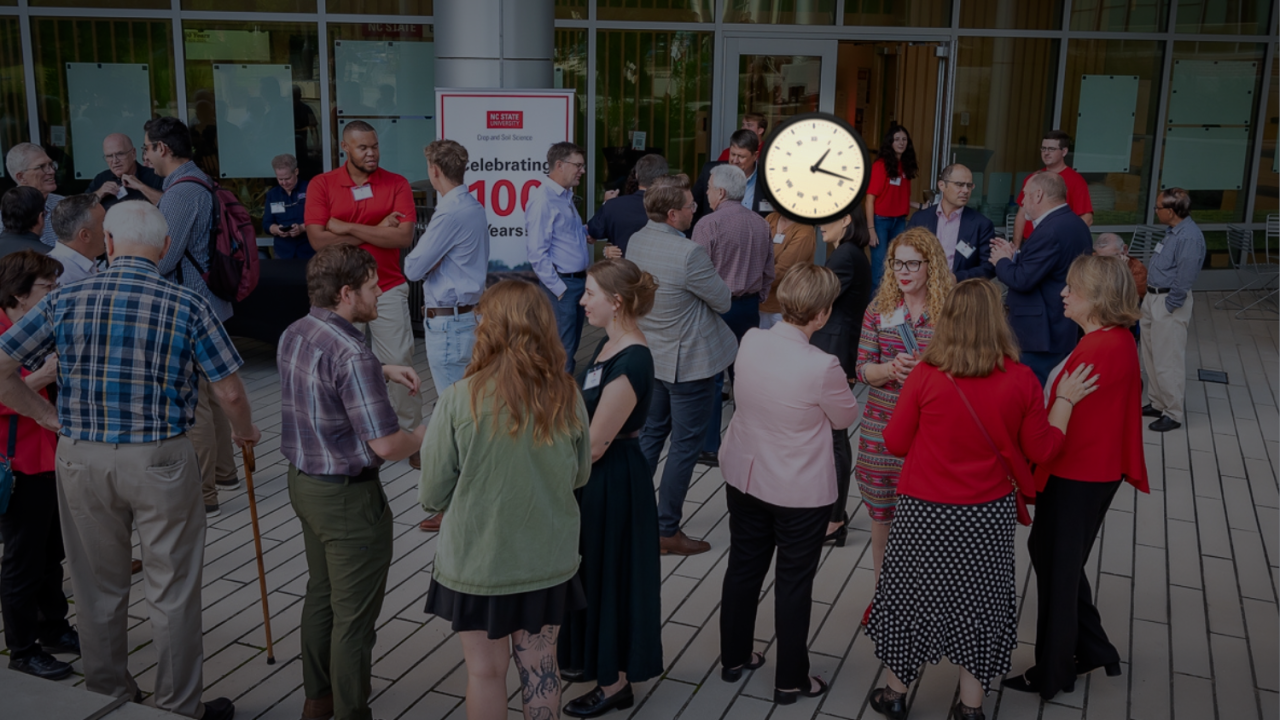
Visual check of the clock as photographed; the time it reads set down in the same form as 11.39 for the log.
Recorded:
1.18
